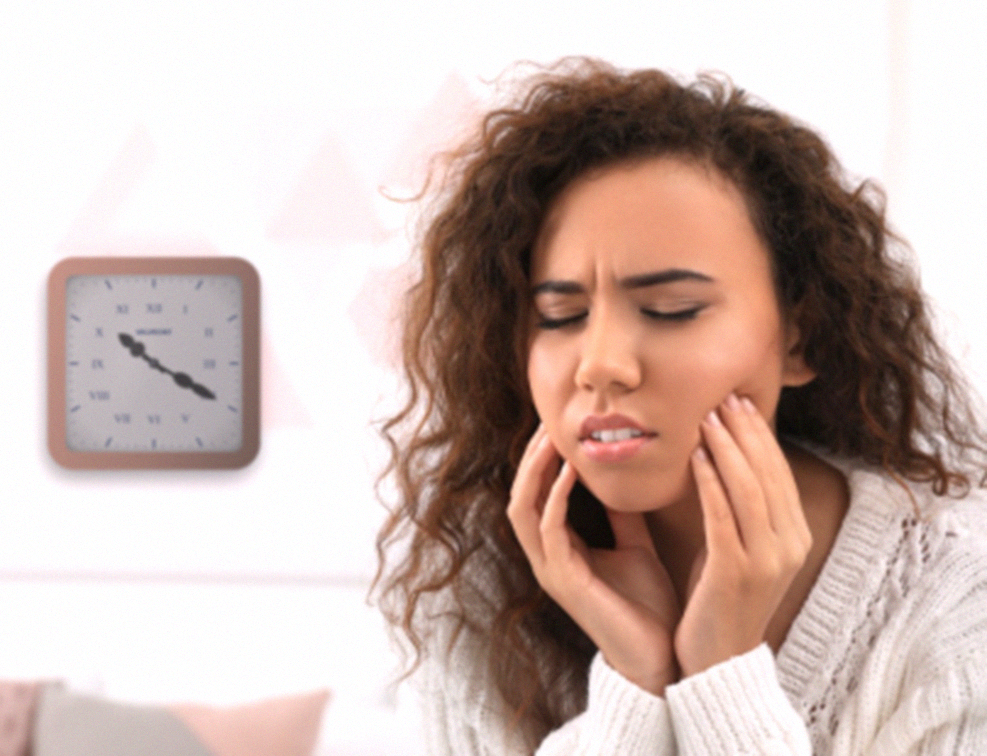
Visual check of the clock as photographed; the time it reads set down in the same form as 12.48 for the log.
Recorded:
10.20
